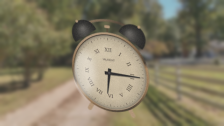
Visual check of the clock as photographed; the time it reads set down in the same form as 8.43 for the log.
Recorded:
6.15
